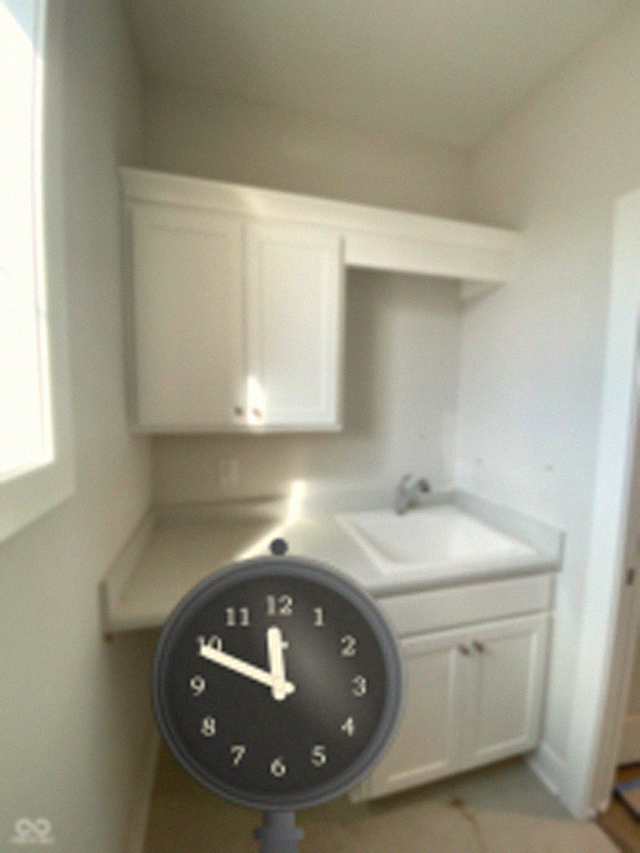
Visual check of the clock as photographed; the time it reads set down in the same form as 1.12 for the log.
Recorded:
11.49
